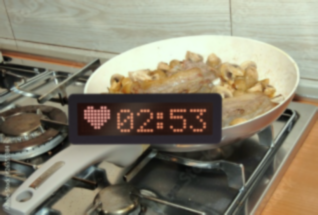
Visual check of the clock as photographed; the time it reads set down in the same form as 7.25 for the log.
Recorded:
2.53
